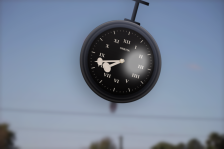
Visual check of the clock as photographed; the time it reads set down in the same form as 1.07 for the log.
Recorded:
7.42
